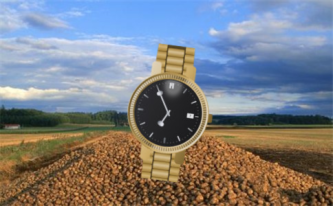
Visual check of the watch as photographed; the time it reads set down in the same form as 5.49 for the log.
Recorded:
6.55
